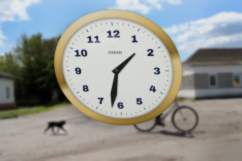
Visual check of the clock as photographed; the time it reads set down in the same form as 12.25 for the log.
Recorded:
1.32
